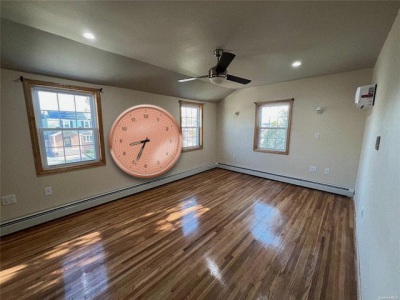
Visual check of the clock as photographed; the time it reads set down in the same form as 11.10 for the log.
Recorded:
8.34
